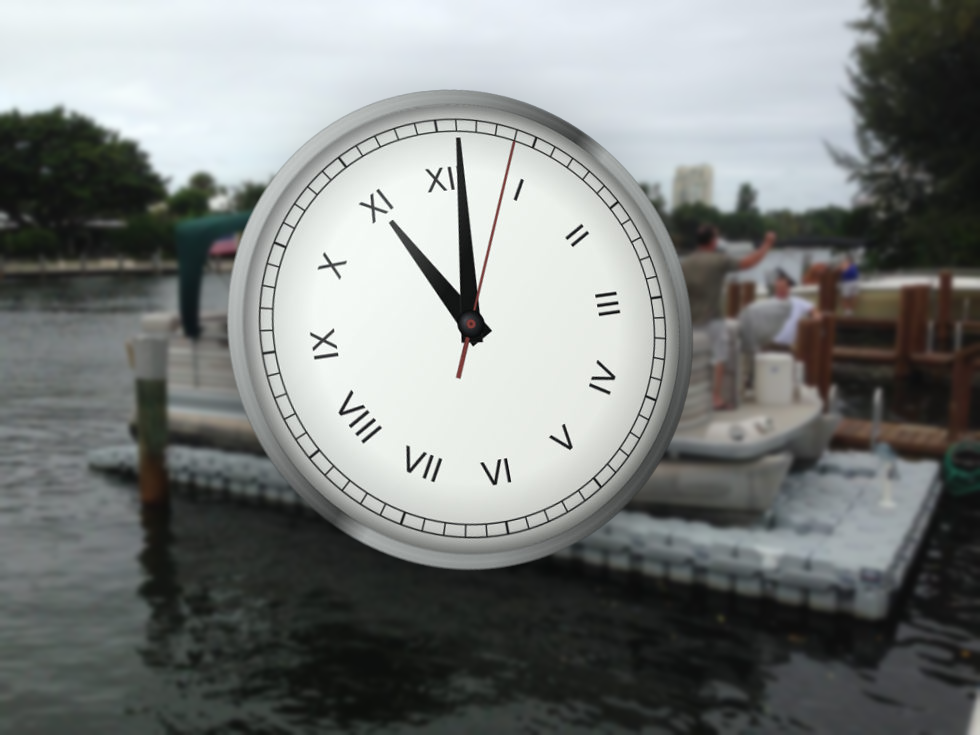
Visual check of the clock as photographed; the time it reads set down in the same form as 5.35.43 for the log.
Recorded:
11.01.04
